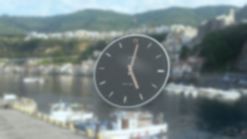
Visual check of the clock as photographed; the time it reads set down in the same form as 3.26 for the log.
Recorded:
5.01
